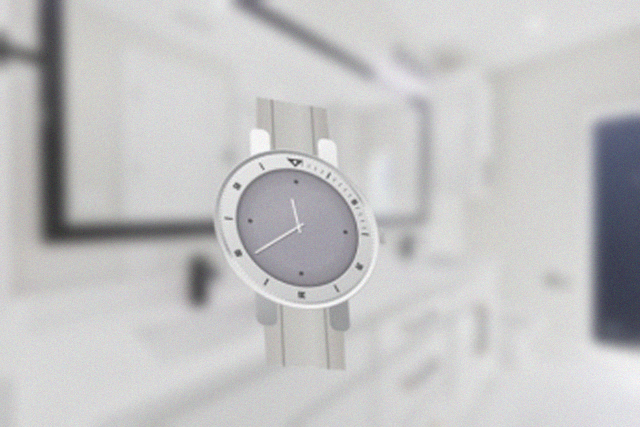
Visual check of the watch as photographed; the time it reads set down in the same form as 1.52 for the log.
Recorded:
11.39
